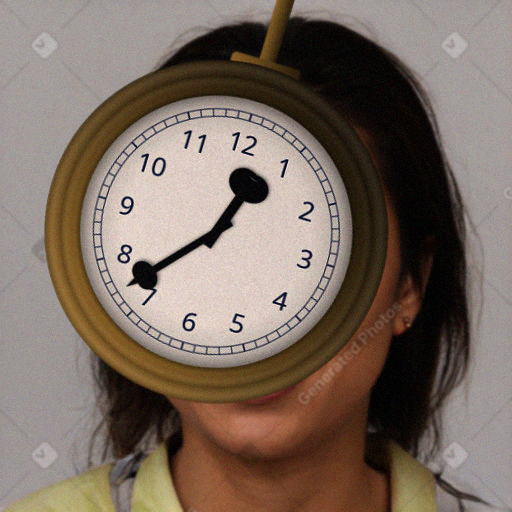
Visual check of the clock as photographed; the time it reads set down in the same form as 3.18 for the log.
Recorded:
12.37
